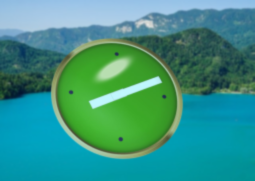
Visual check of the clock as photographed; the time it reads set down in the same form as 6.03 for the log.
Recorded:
8.11
